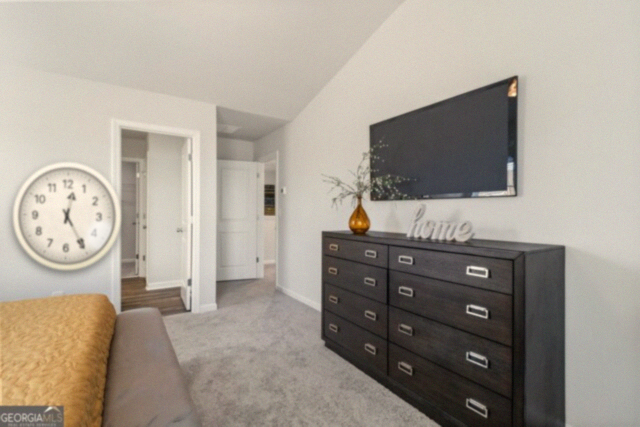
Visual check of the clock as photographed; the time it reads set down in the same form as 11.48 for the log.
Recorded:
12.25
